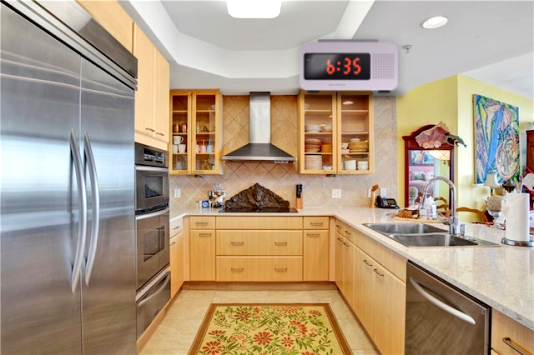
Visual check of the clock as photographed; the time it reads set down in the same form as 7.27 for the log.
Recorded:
6.35
